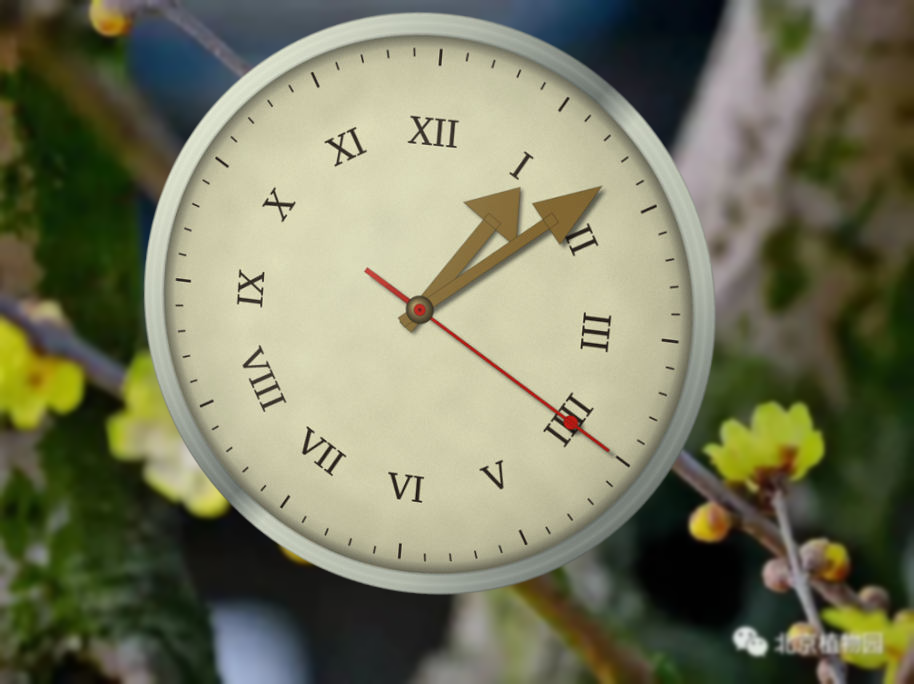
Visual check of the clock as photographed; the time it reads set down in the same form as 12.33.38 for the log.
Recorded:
1.08.20
